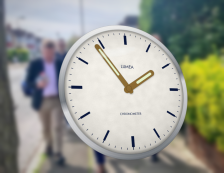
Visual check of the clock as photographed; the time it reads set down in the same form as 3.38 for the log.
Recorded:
1.54
